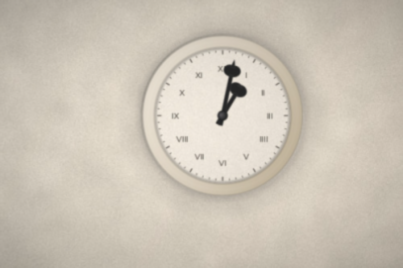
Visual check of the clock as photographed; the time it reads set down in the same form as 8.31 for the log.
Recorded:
1.02
